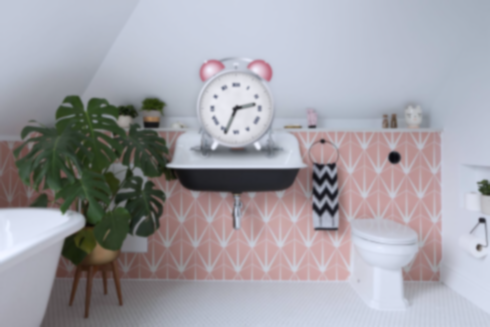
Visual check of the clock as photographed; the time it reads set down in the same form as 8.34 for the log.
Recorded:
2.34
